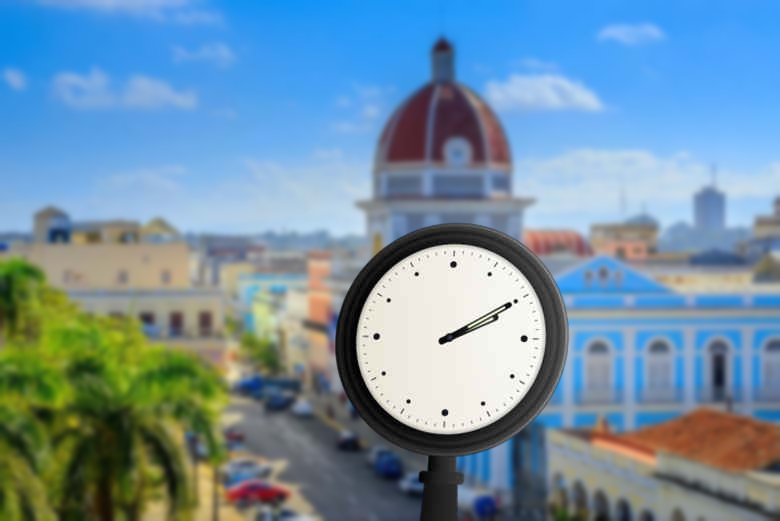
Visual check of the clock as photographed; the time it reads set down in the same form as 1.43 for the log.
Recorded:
2.10
